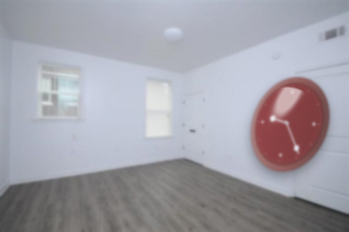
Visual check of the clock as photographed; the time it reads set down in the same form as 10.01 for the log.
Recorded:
9.24
